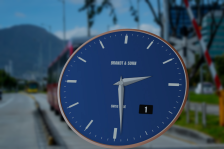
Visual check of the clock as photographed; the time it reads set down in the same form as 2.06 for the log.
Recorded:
2.29
